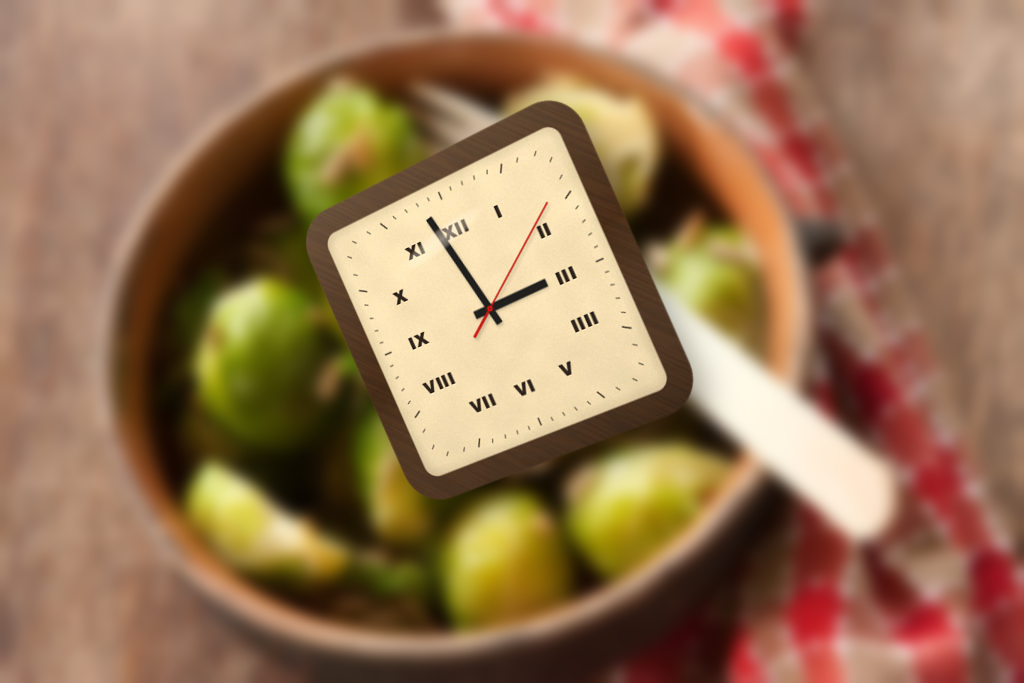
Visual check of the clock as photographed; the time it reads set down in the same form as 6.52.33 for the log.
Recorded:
2.58.09
